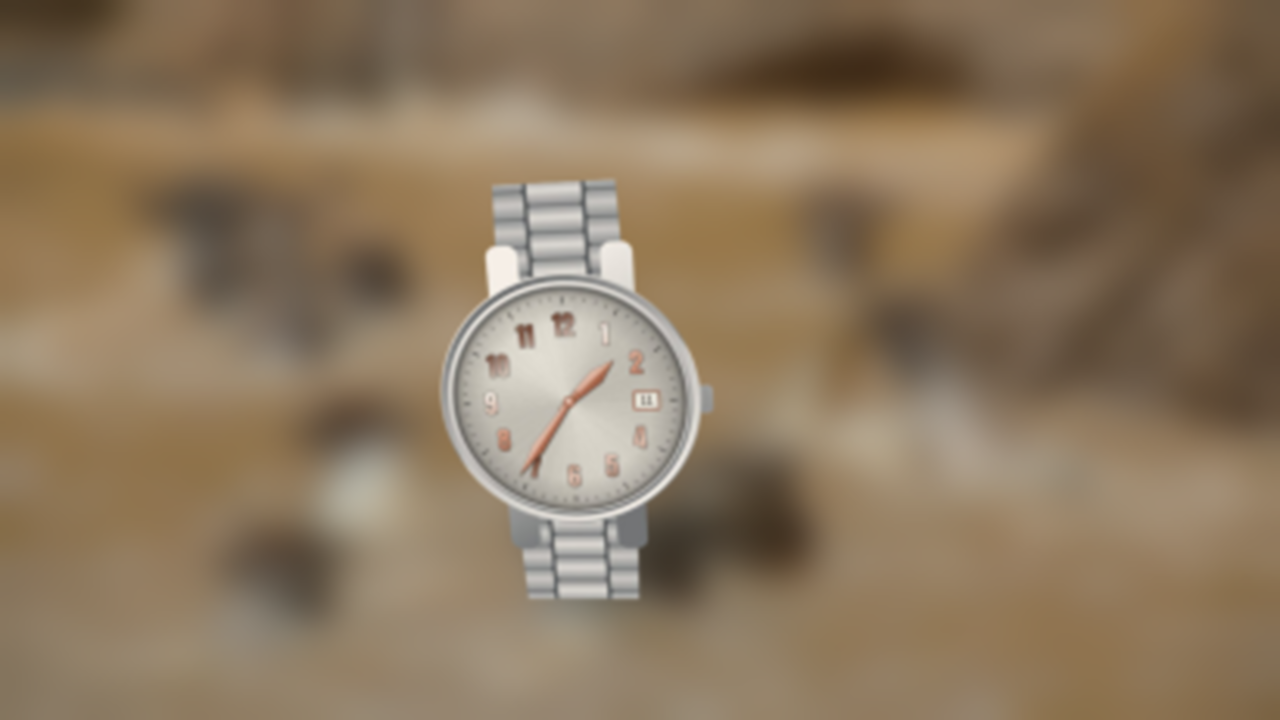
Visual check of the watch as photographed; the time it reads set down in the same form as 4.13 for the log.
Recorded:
1.36
